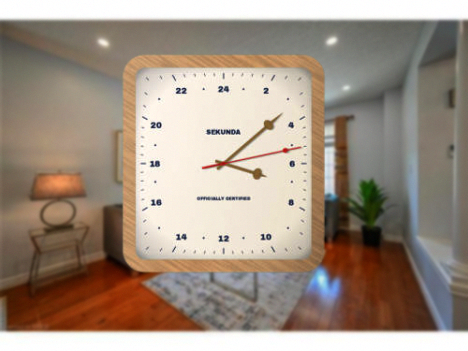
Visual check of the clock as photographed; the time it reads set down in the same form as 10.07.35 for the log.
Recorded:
7.08.13
